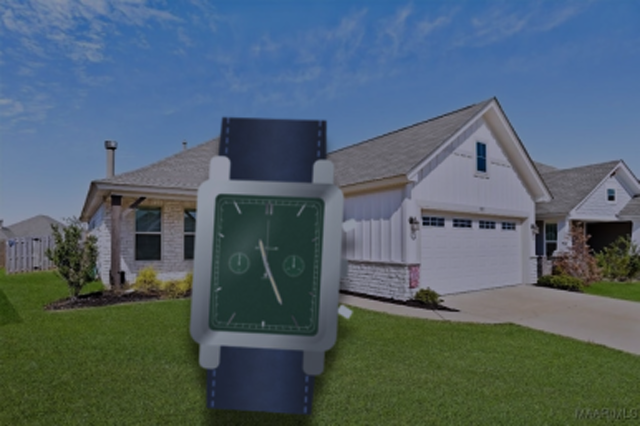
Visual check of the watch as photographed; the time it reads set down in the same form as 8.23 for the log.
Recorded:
11.26
